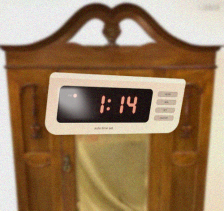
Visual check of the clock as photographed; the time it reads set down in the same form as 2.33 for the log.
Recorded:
1.14
